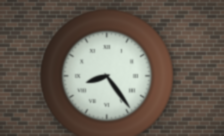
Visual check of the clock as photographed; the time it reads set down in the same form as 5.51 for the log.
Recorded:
8.24
